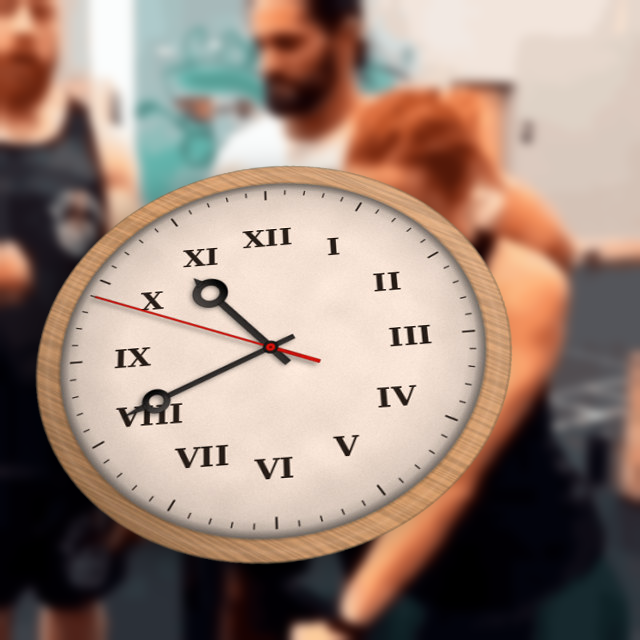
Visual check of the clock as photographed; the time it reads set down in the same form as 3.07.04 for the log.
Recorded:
10.40.49
